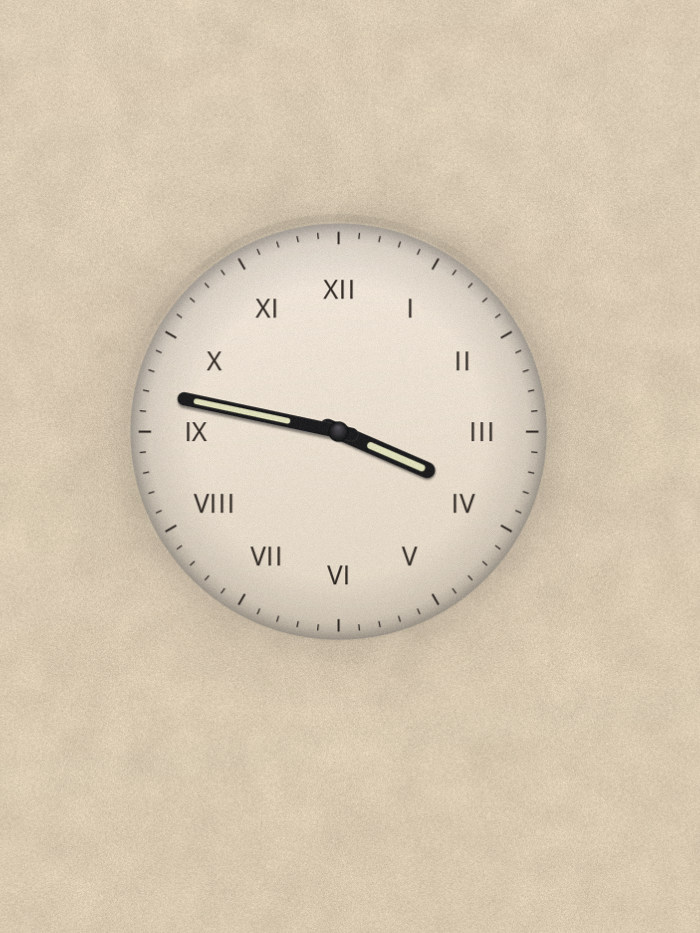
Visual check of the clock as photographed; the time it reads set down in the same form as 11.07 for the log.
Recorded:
3.47
